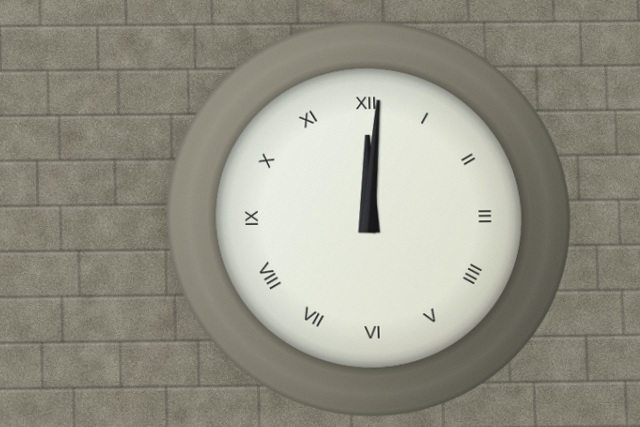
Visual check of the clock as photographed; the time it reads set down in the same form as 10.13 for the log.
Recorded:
12.01
